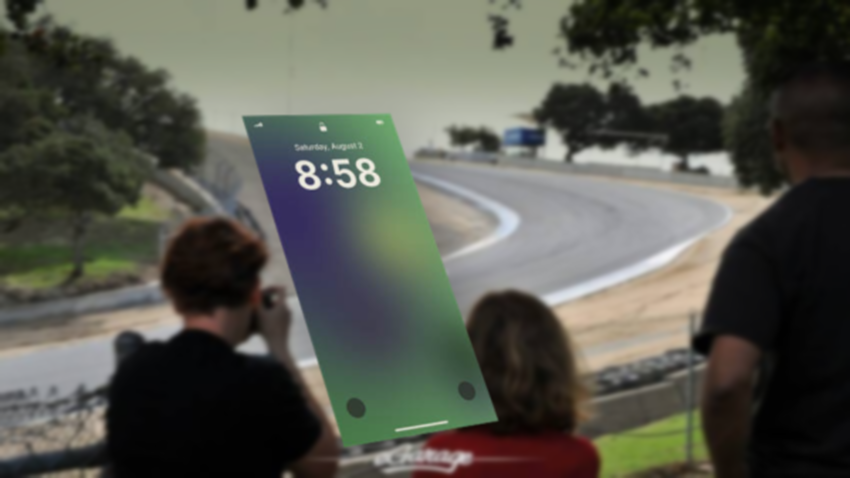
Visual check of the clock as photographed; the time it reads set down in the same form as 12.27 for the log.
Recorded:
8.58
